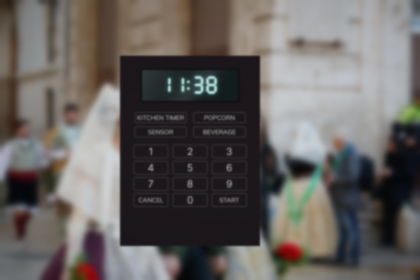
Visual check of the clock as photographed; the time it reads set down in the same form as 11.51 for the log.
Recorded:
11.38
